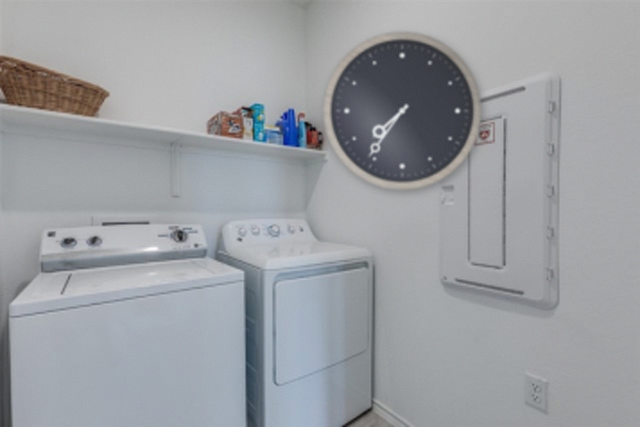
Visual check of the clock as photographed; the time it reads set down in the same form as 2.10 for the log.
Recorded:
7.36
